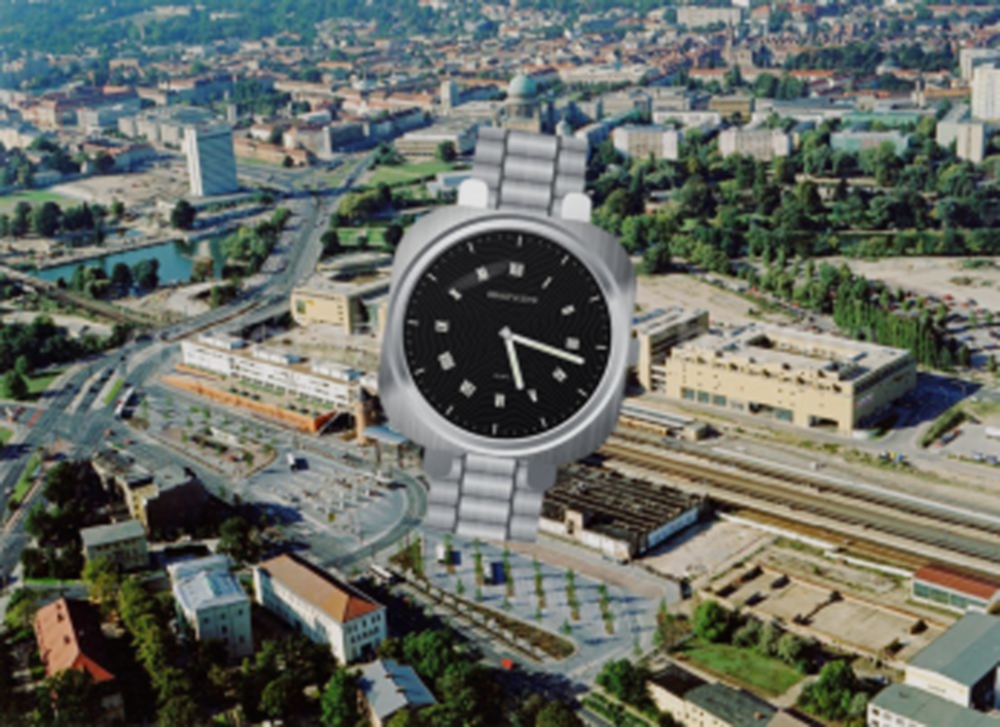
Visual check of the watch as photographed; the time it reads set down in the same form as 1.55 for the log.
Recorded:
5.17
